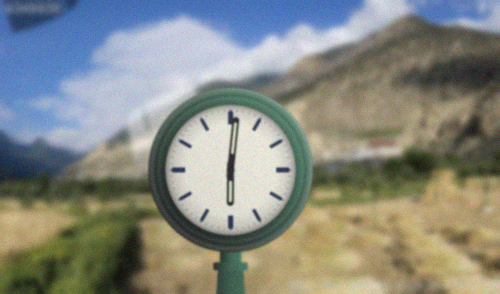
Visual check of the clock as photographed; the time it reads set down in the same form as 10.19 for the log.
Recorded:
6.01
